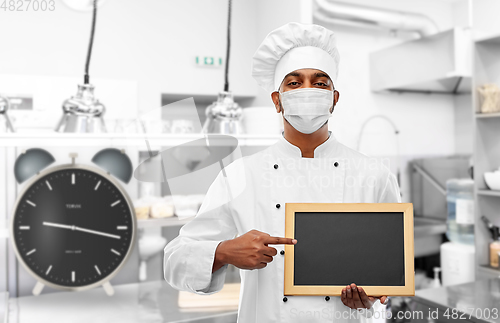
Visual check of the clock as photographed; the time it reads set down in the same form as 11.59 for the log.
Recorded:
9.17
